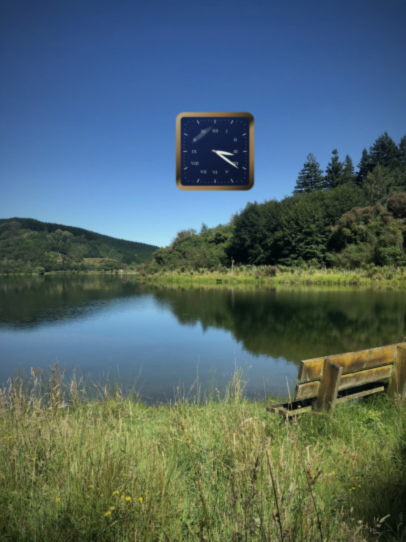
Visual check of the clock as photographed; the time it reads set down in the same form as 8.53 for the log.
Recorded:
3.21
